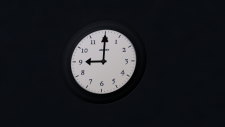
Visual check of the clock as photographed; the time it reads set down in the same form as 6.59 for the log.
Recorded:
9.00
